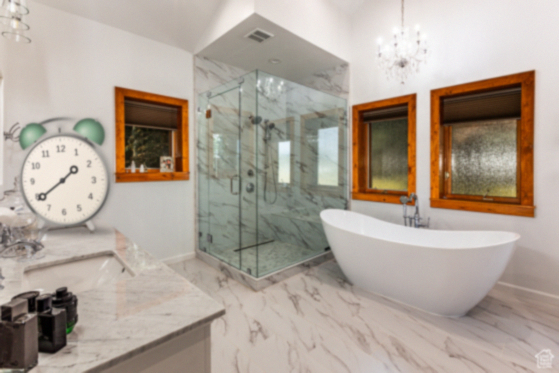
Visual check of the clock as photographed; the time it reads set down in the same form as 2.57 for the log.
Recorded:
1.39
